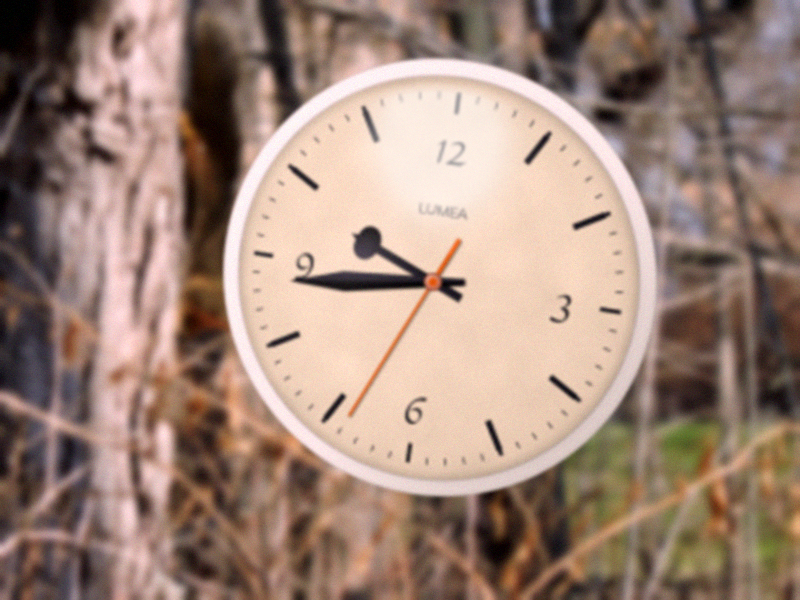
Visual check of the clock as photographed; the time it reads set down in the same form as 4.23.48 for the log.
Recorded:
9.43.34
